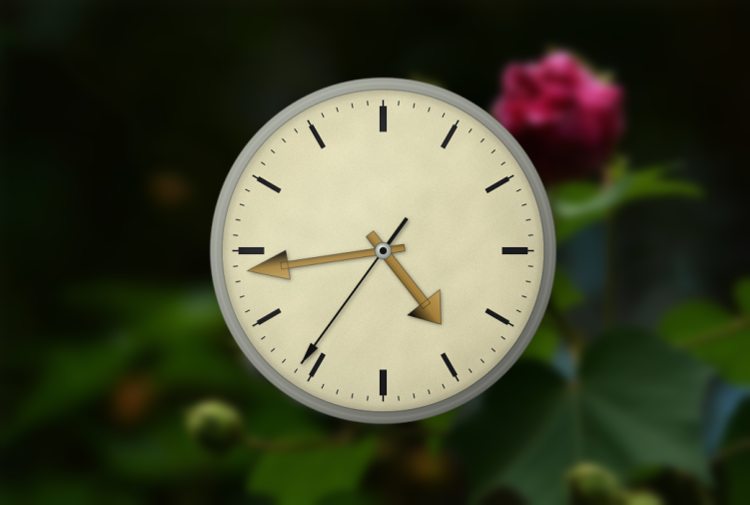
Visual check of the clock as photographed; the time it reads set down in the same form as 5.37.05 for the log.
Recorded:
4.43.36
